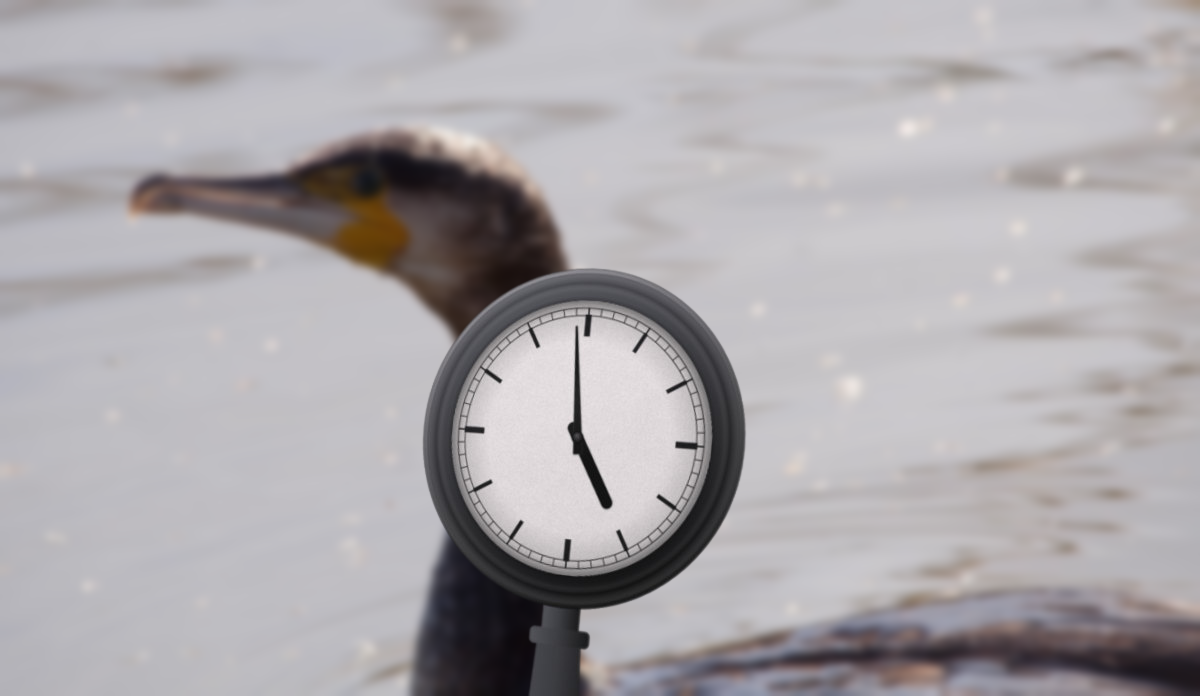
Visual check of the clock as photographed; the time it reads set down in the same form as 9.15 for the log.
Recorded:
4.59
